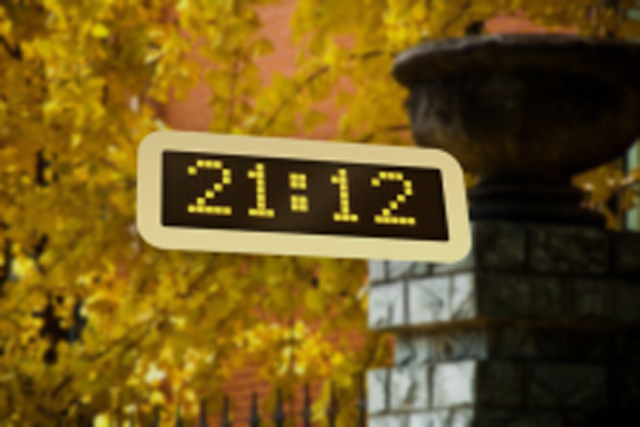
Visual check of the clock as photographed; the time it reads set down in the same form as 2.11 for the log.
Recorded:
21.12
